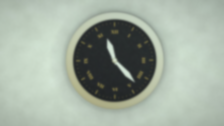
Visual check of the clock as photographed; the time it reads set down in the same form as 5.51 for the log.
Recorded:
11.23
